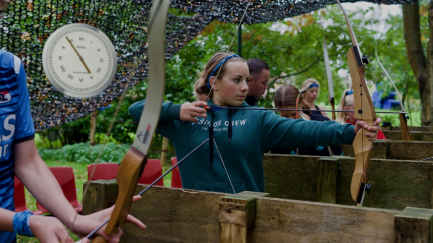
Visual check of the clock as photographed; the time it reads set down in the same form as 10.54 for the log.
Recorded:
4.54
